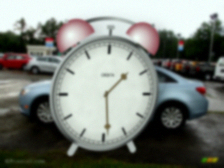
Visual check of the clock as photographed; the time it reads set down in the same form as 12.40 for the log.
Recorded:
1.29
